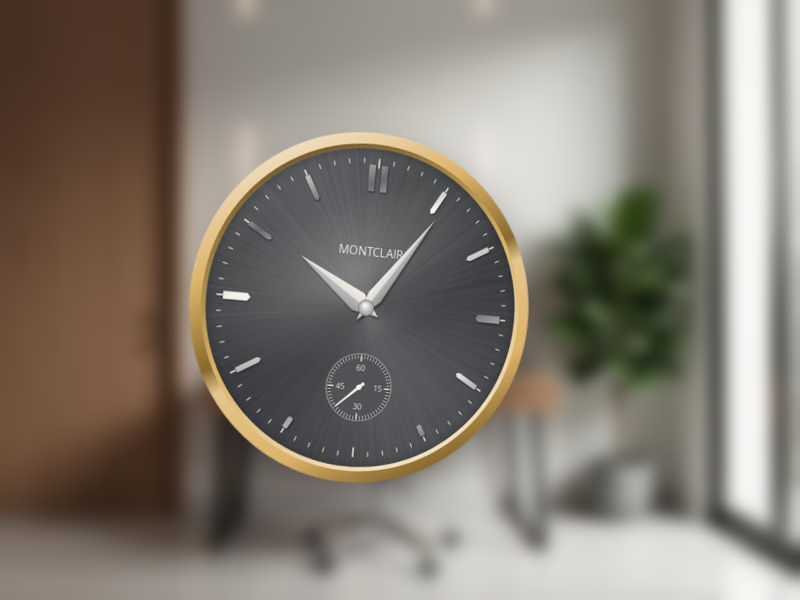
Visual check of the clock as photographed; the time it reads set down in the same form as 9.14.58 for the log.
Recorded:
10.05.38
